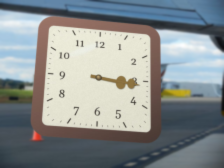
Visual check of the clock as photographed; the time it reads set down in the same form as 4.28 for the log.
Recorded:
3.16
